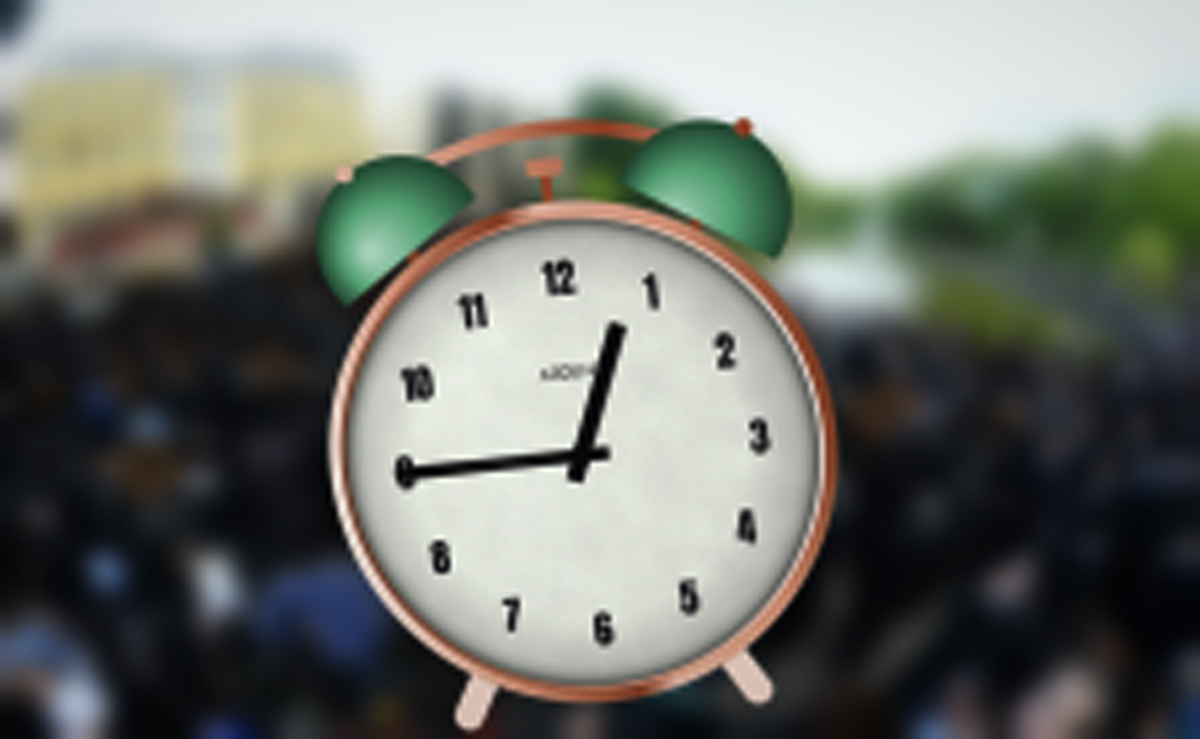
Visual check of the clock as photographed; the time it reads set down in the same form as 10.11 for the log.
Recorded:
12.45
